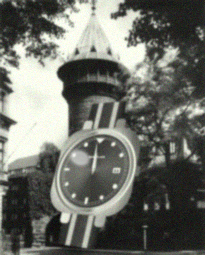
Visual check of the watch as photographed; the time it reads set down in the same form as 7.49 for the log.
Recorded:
11.59
